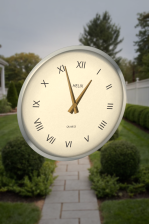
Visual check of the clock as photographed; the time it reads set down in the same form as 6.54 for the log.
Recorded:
12.56
